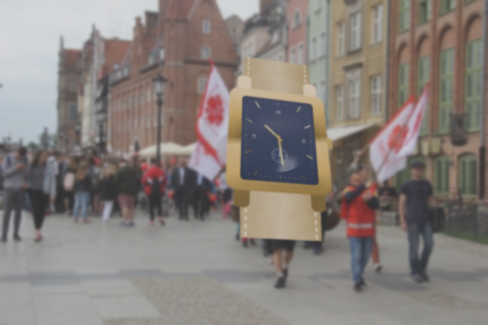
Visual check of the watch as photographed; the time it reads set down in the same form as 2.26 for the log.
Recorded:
10.29
